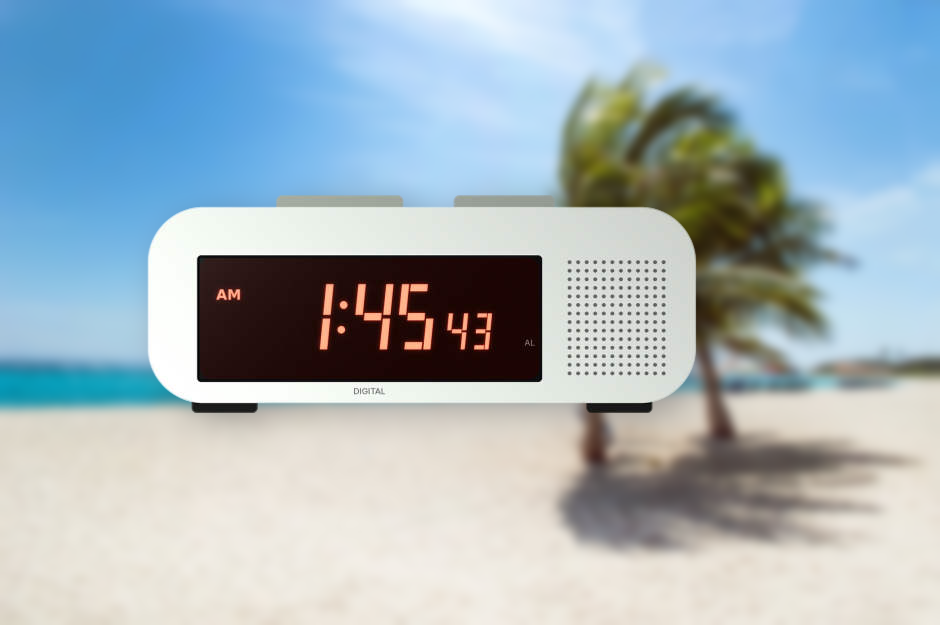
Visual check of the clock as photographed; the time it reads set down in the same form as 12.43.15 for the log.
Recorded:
1.45.43
